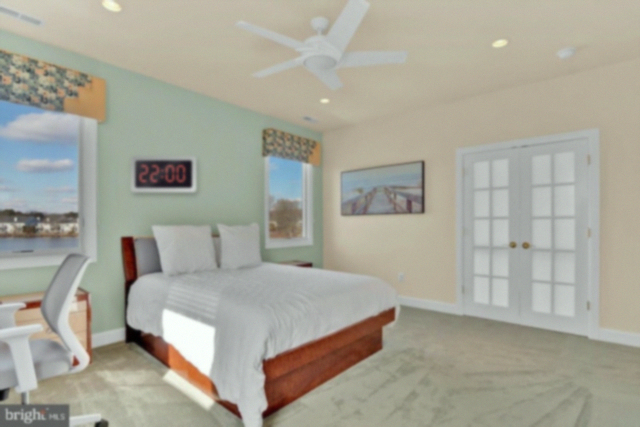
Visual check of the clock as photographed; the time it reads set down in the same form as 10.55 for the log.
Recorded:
22.00
